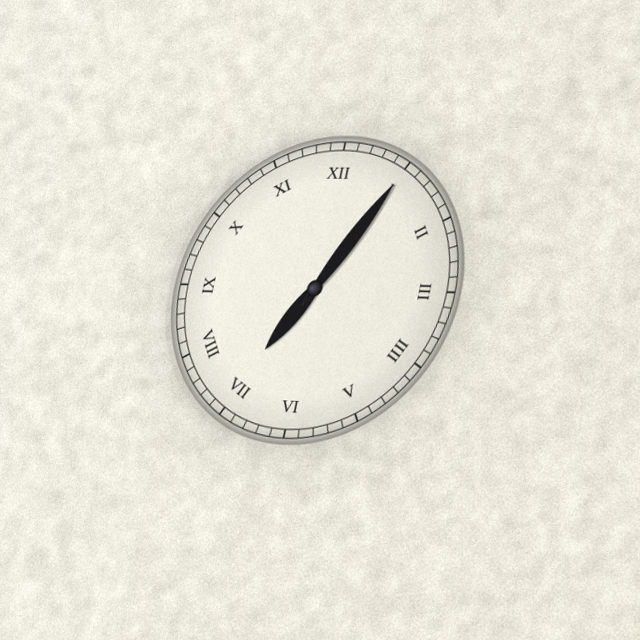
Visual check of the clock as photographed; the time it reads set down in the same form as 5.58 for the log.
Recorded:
7.05
